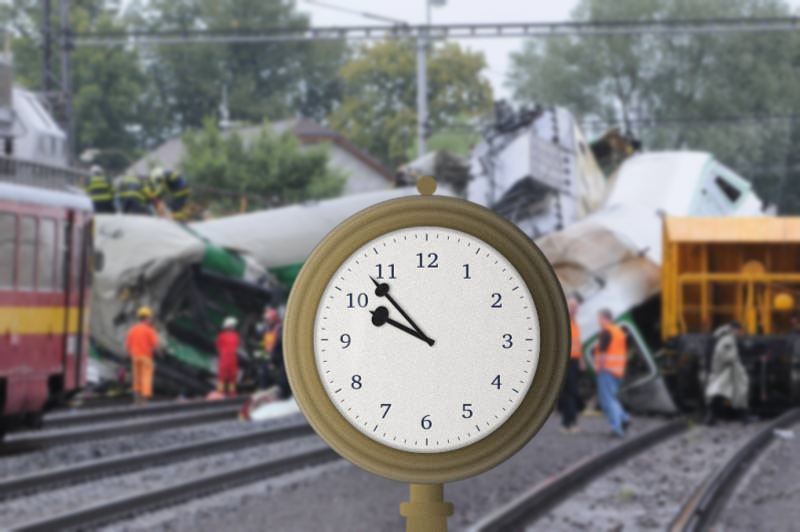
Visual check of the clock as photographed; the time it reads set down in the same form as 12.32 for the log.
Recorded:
9.53
